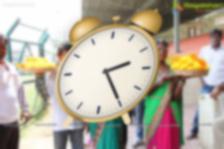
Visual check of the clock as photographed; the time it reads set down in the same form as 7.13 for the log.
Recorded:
2.25
